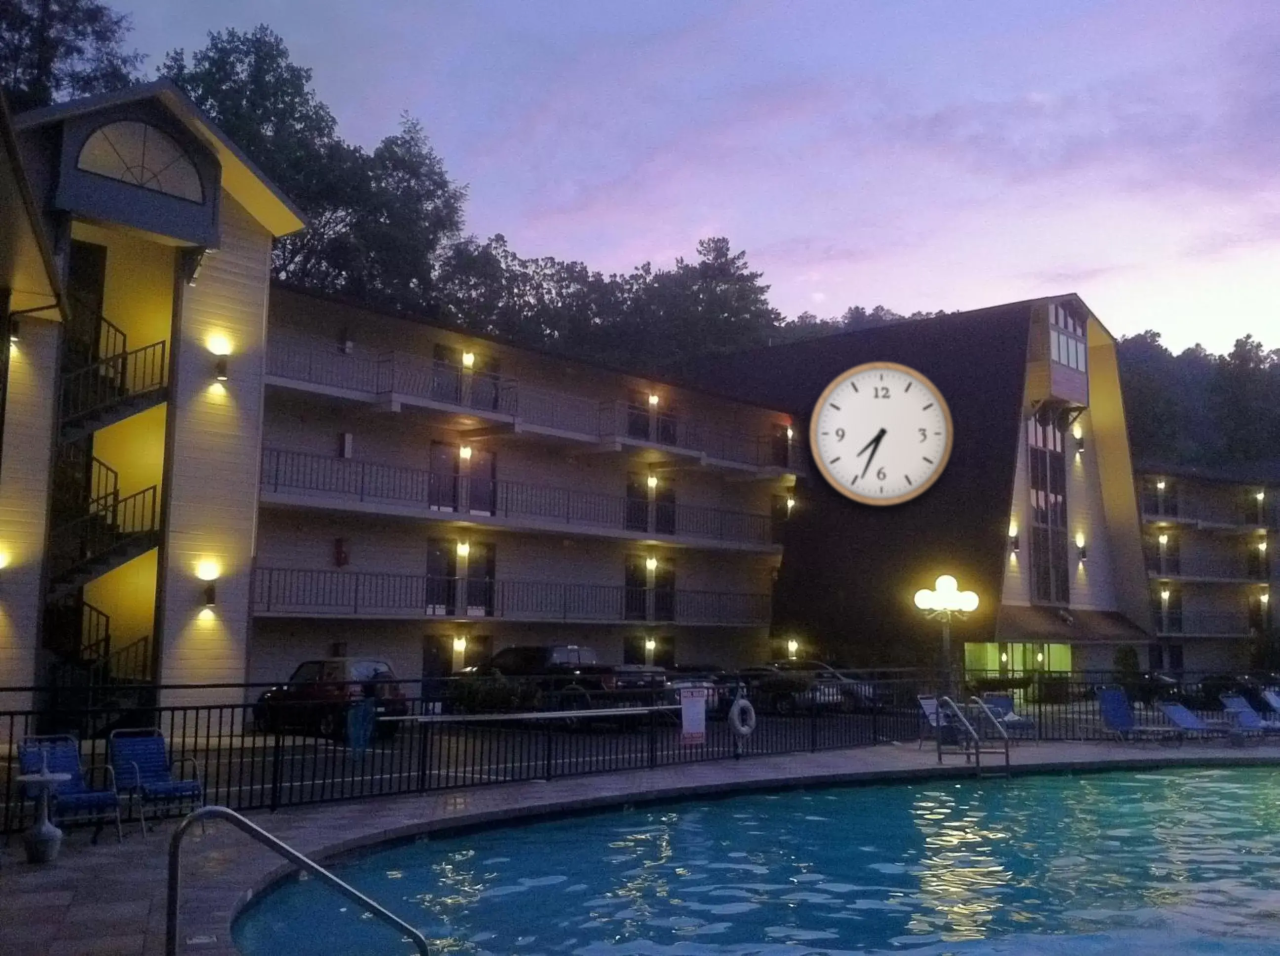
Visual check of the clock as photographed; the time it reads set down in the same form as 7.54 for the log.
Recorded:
7.34
